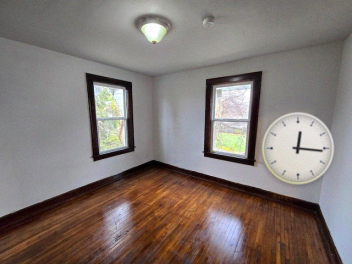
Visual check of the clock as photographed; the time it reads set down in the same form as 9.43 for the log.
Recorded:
12.16
